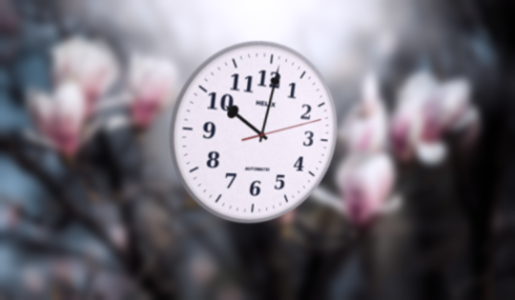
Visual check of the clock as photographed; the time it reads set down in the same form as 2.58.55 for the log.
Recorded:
10.01.12
